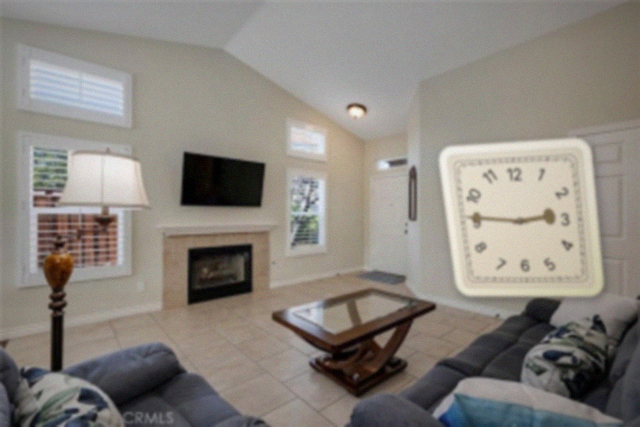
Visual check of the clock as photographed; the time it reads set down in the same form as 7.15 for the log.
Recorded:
2.46
